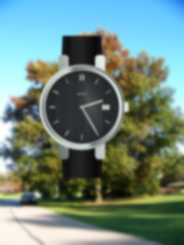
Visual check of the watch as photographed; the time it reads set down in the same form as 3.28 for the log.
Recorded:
2.25
